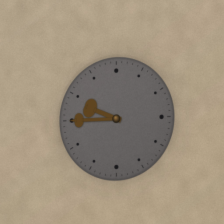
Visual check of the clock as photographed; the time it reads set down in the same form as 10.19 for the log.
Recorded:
9.45
